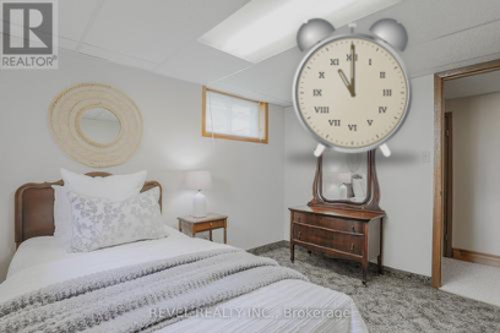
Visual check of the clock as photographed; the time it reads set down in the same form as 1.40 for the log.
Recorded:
11.00
